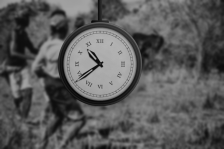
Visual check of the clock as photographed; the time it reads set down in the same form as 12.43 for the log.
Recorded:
10.39
